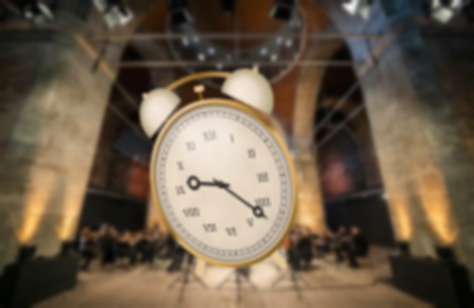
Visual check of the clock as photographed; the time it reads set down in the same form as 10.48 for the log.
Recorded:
9.22
